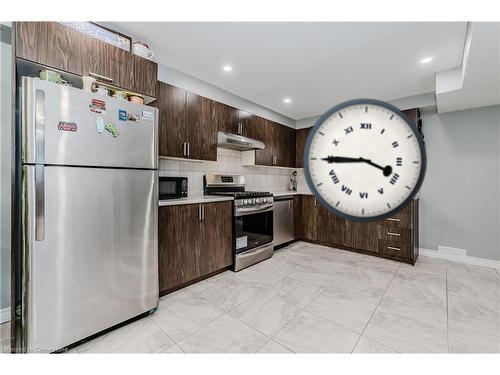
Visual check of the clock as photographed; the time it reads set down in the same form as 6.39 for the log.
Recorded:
3.45
